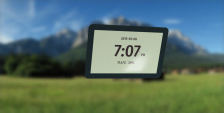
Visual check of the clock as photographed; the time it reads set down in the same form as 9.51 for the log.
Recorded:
7.07
